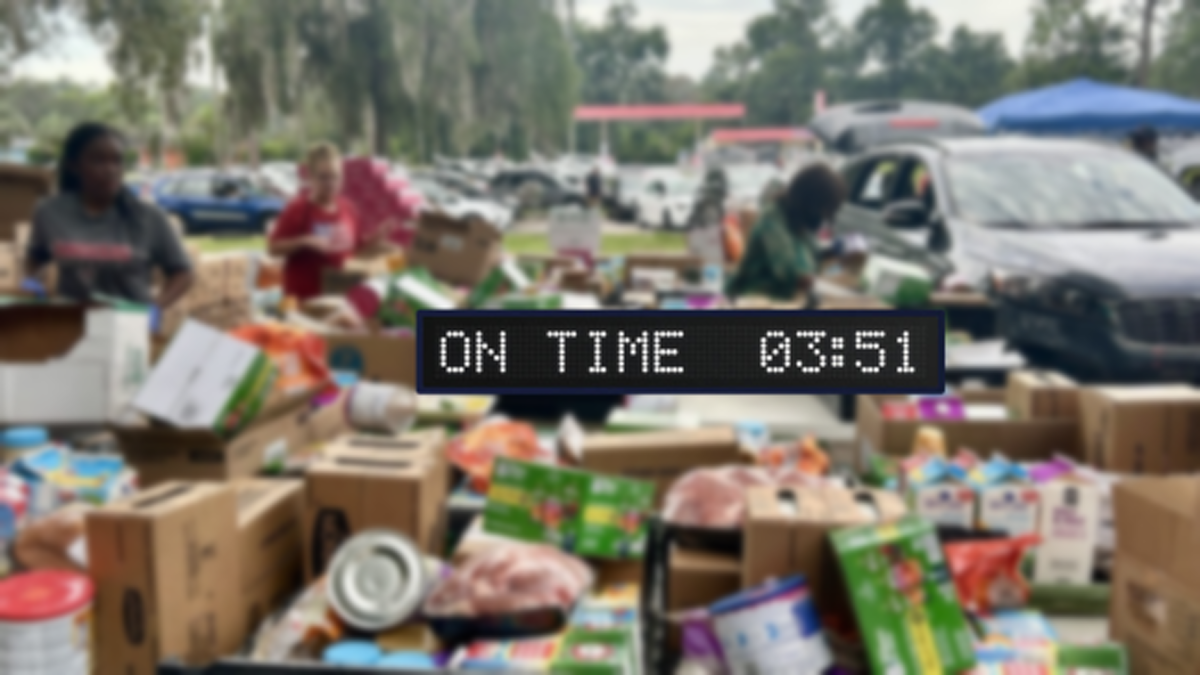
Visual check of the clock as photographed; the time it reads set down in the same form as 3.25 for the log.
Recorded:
3.51
